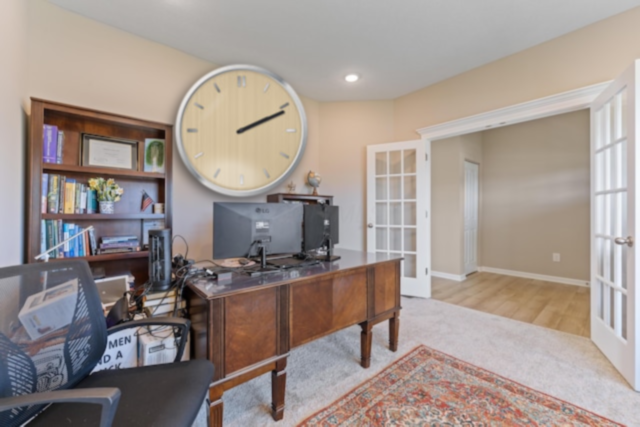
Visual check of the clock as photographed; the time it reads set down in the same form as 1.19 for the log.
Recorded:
2.11
